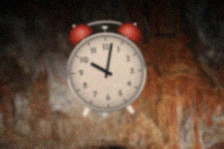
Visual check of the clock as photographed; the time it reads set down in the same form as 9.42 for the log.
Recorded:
10.02
